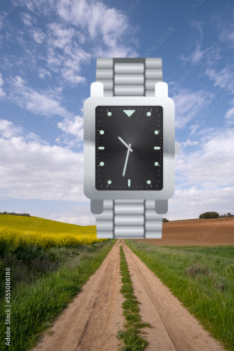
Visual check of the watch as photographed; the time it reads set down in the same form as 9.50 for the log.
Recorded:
10.32
